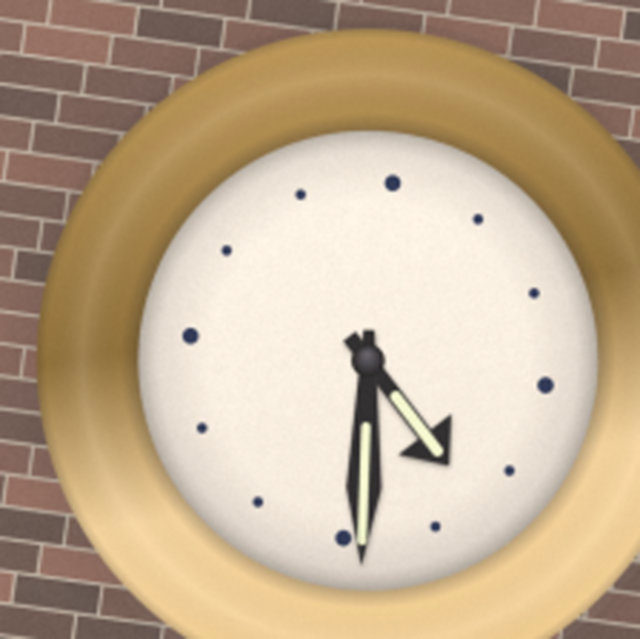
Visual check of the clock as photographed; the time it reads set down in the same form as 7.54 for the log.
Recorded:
4.29
